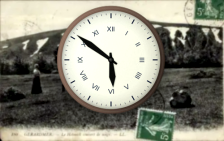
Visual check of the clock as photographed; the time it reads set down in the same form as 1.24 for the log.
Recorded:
5.51
